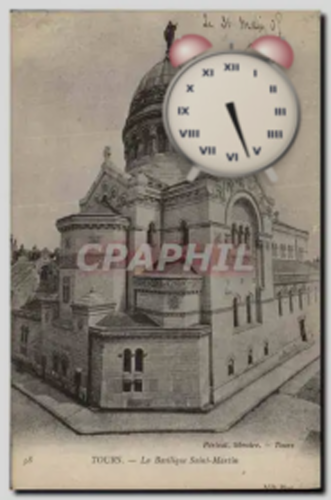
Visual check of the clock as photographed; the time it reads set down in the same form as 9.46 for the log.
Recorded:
5.27
